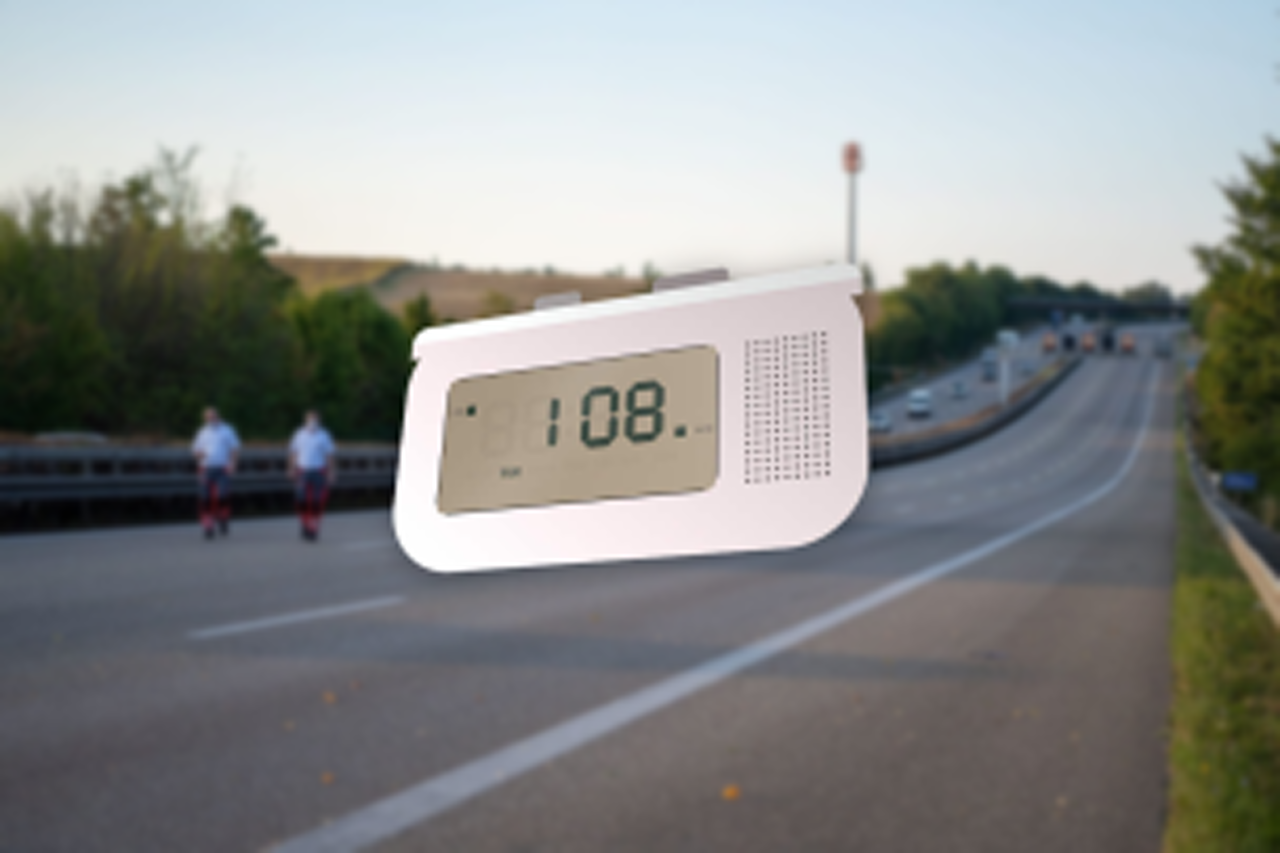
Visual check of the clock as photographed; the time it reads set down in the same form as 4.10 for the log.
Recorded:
1.08
